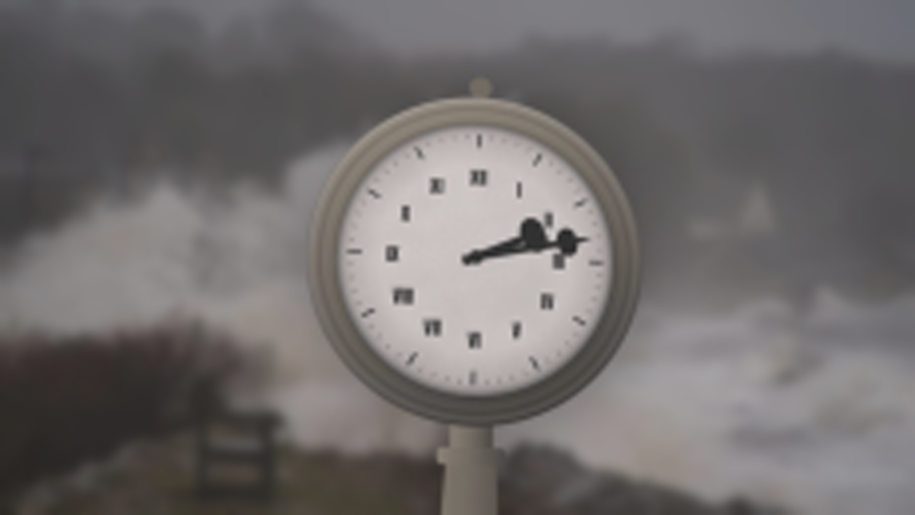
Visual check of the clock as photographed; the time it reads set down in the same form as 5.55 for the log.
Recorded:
2.13
